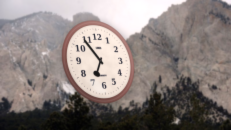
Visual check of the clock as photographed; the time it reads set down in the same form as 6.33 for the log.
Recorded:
6.54
